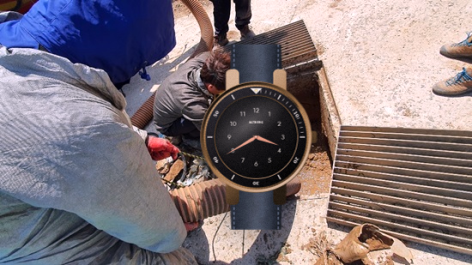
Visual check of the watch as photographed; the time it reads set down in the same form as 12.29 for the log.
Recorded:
3.40
